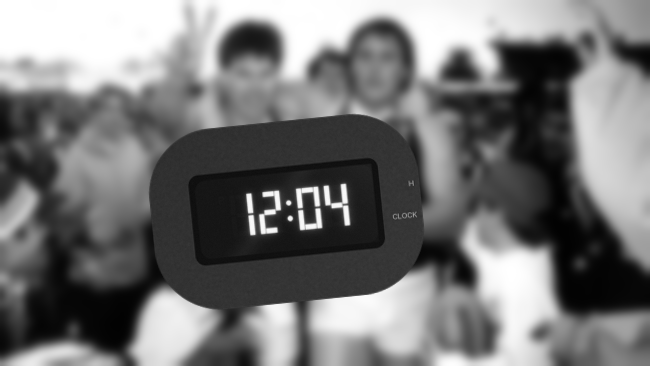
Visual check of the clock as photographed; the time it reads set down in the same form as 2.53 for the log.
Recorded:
12.04
